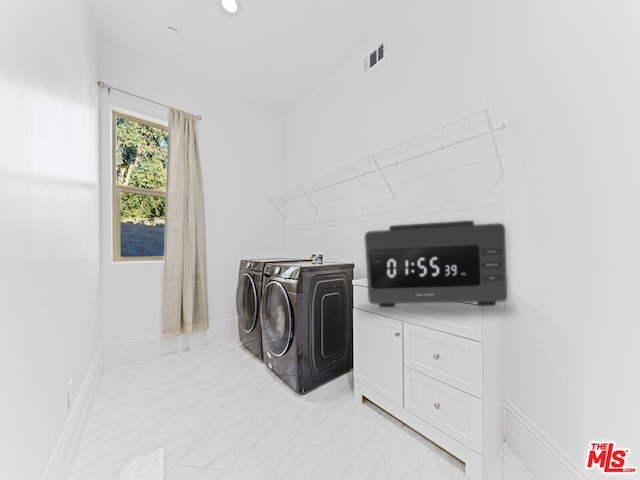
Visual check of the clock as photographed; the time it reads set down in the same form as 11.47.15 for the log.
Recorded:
1.55.39
